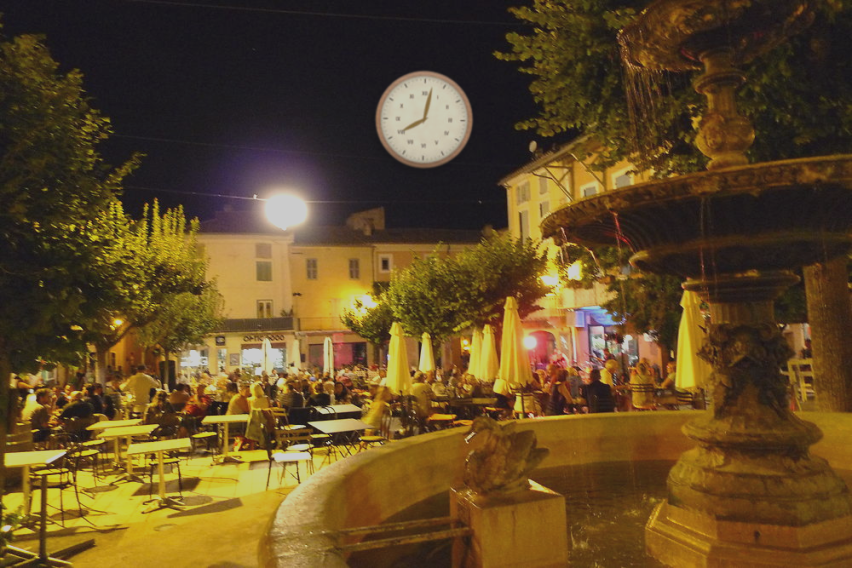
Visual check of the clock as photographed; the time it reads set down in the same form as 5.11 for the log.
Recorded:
8.02
